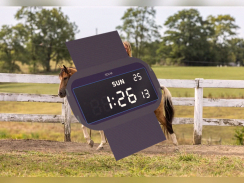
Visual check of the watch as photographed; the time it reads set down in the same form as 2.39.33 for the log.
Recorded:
1.26.13
